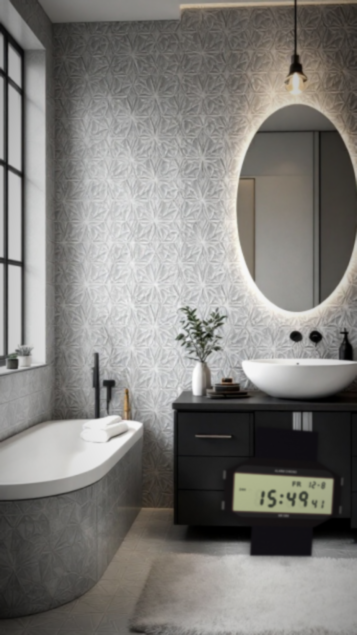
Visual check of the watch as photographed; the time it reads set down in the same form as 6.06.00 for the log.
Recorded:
15.49.41
